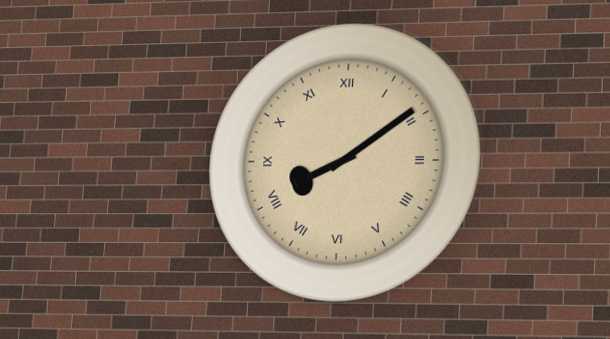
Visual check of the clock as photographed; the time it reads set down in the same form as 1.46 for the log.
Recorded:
8.09
